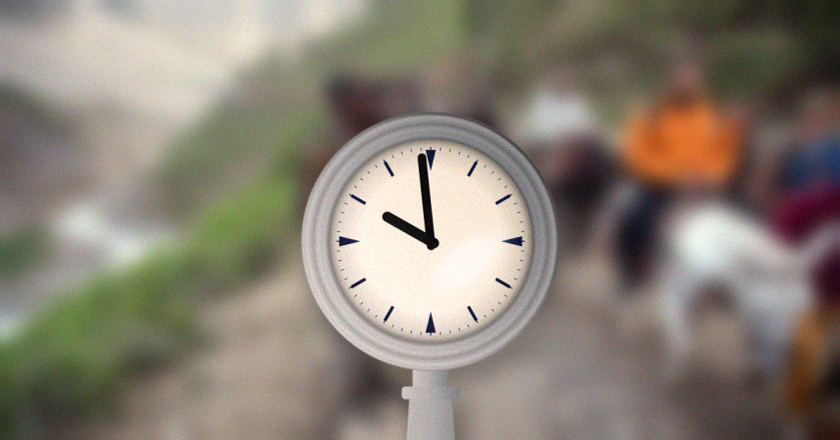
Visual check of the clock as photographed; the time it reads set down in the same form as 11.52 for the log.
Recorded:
9.59
